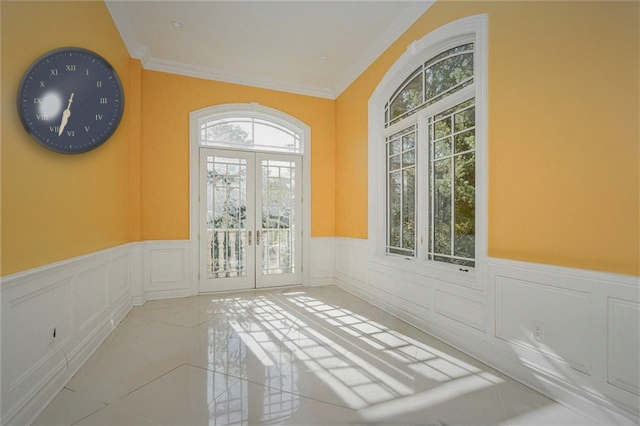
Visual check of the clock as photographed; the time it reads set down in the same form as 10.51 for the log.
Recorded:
6.33
